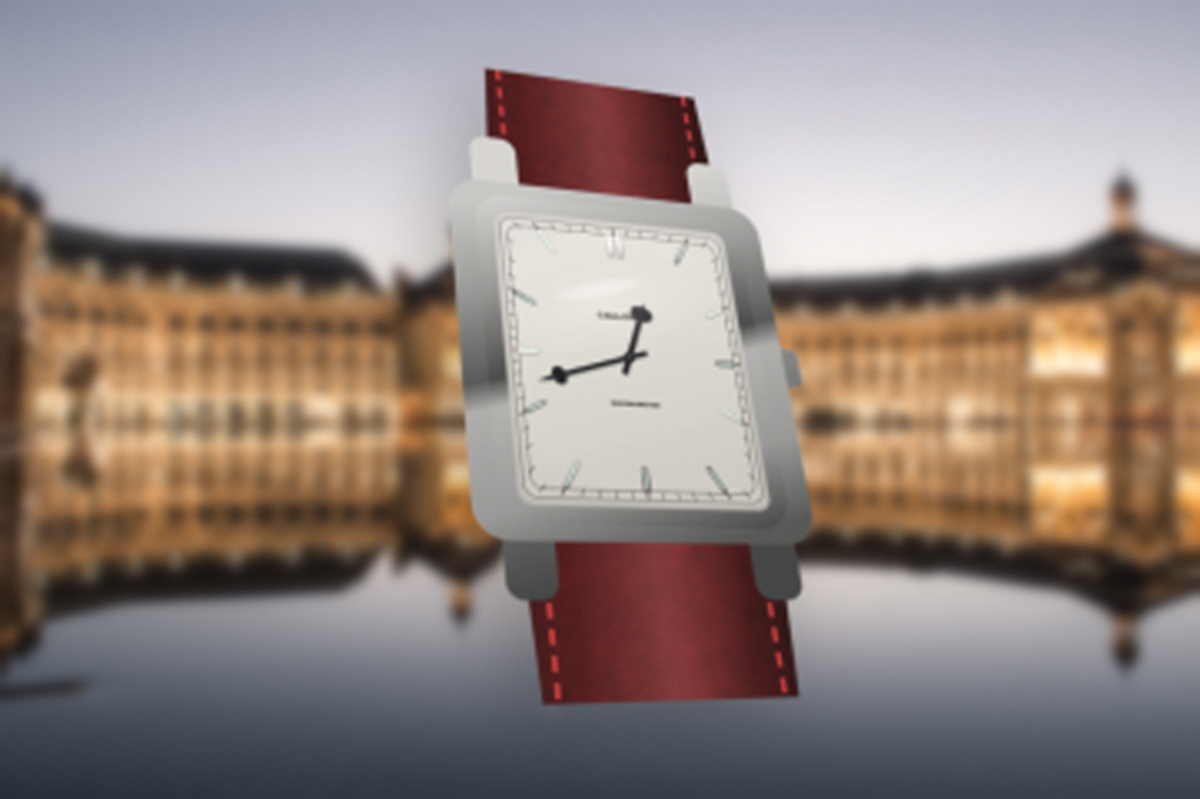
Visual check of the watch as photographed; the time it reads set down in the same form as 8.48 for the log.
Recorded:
12.42
